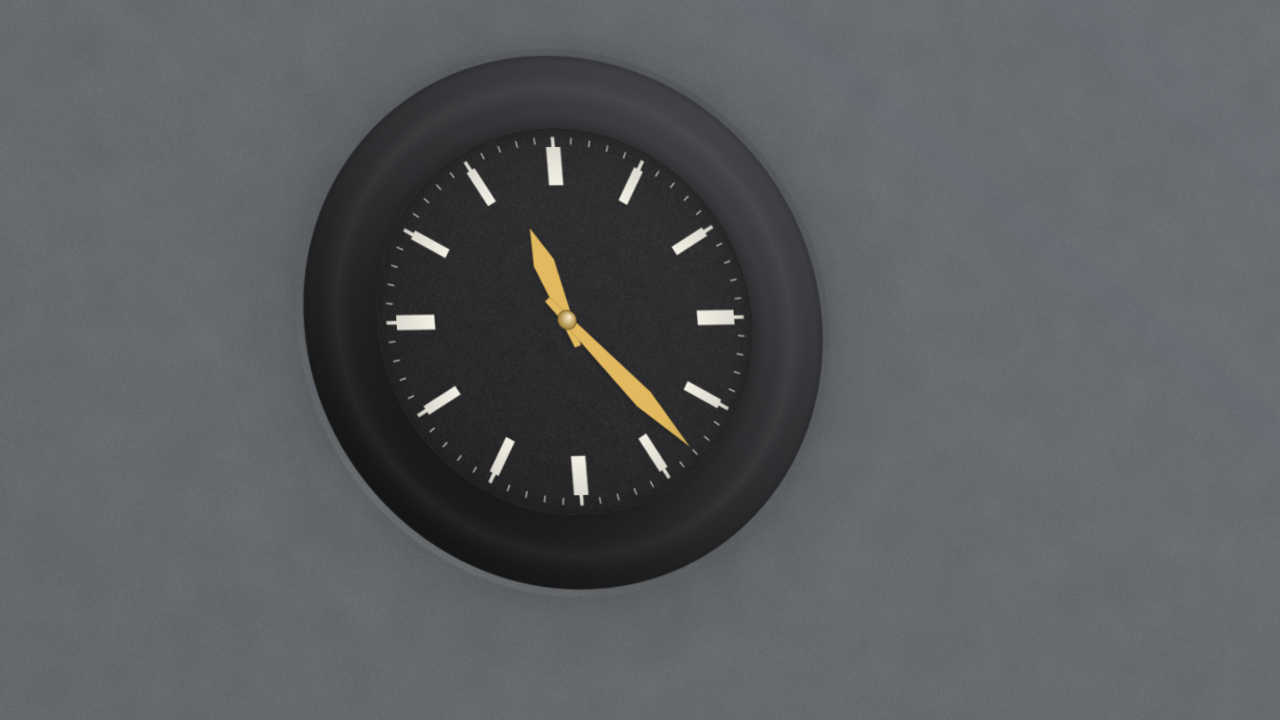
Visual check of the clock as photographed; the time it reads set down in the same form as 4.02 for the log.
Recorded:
11.23
